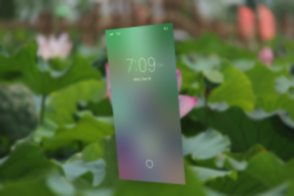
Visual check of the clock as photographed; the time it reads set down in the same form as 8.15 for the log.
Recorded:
7.09
